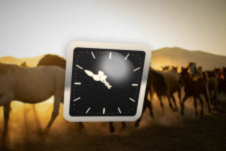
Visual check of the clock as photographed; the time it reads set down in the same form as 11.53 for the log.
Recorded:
10.50
